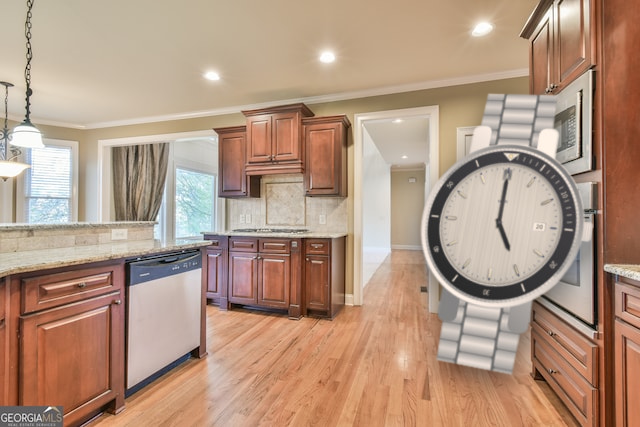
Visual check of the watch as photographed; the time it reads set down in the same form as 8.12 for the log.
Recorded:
5.00
